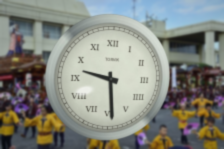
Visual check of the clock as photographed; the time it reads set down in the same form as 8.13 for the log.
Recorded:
9.29
